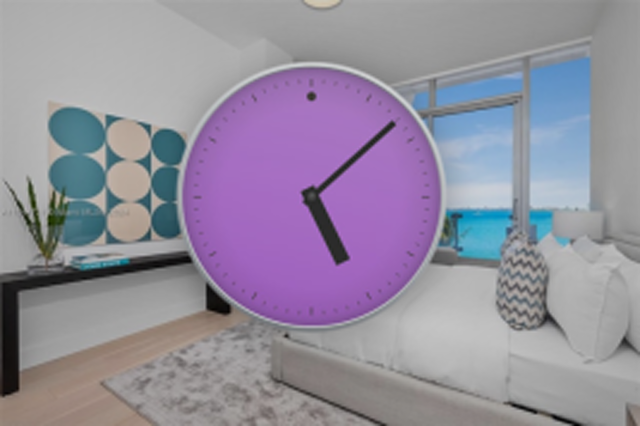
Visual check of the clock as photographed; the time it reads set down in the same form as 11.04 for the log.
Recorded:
5.08
